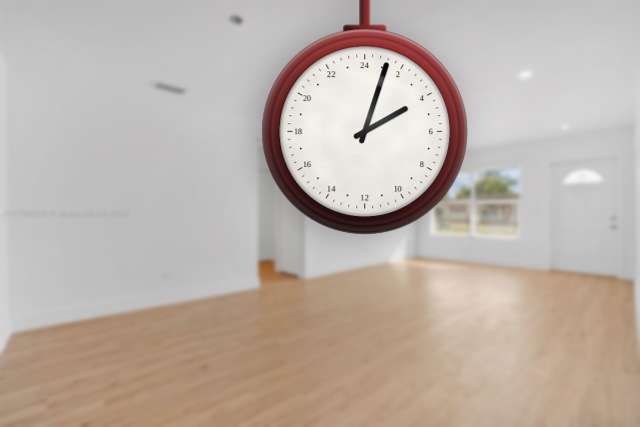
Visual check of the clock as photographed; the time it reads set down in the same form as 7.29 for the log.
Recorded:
4.03
